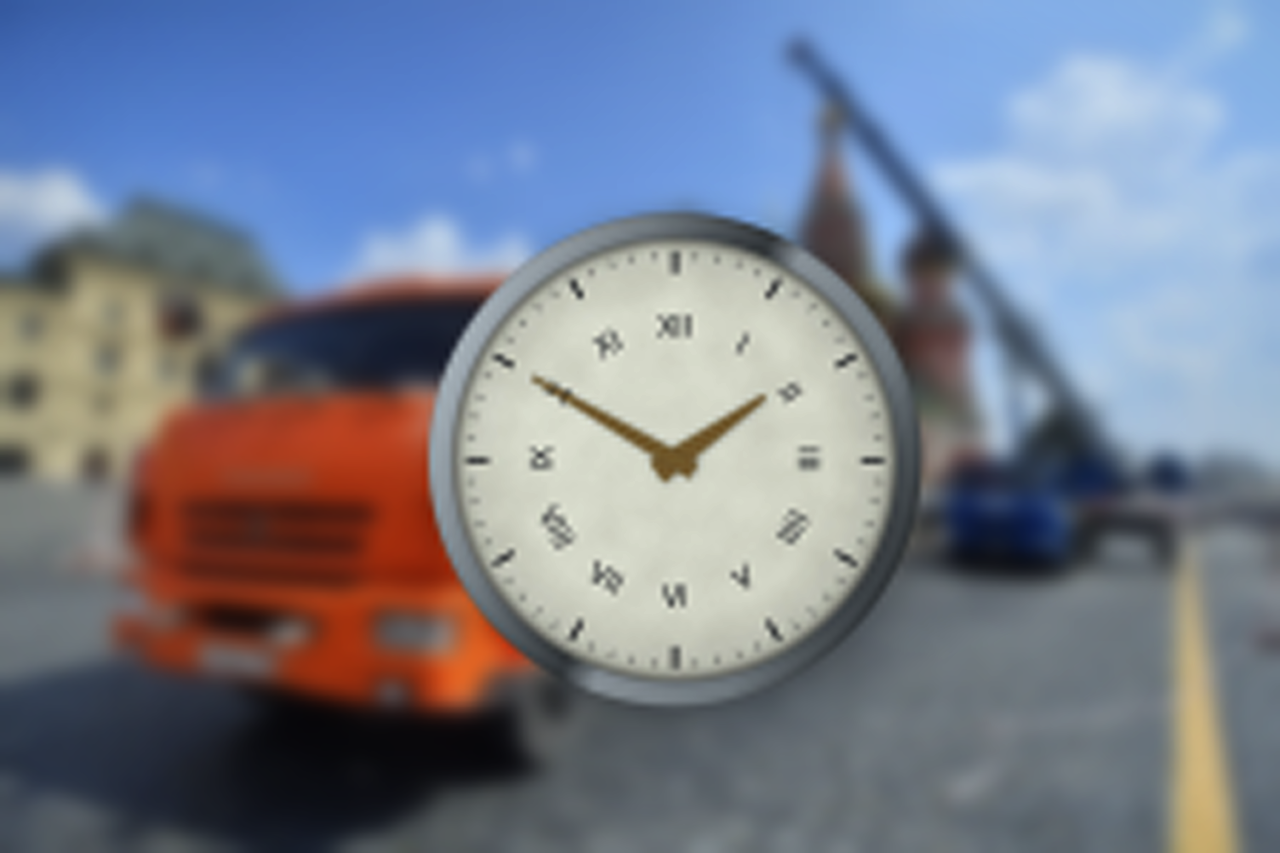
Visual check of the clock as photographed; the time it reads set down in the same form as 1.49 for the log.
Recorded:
1.50
